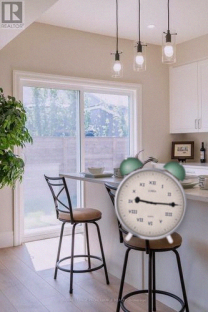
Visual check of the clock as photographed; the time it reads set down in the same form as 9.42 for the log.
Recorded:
9.15
